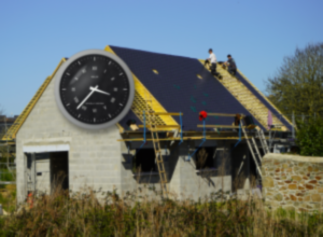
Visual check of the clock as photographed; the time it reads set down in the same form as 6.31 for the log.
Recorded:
3.37
